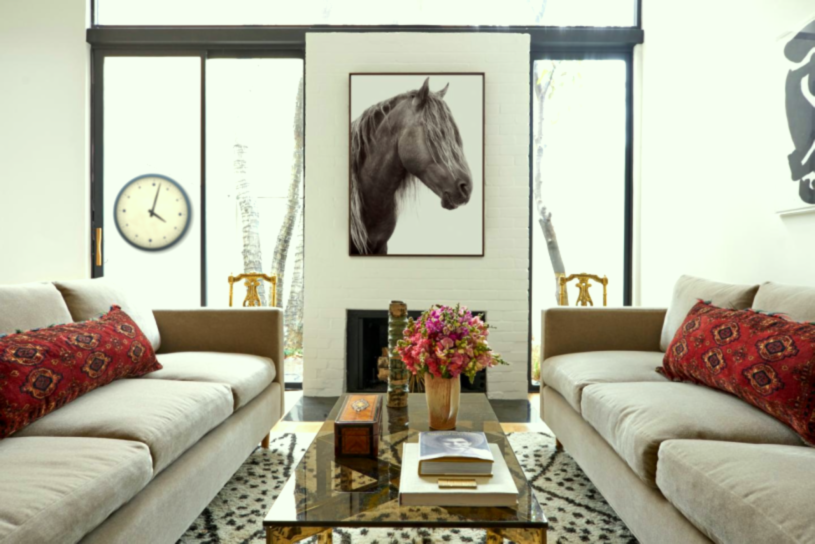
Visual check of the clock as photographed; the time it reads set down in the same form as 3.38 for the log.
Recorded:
4.02
